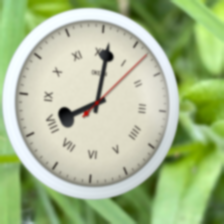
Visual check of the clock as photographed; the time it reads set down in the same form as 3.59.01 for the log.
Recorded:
8.01.07
